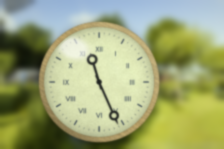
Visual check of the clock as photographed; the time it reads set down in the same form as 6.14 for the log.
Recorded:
11.26
